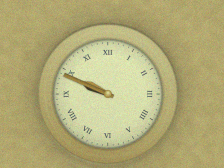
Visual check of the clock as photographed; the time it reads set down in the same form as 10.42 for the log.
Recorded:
9.49
